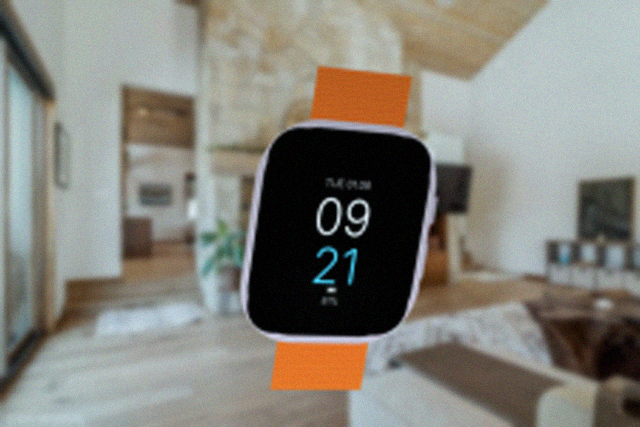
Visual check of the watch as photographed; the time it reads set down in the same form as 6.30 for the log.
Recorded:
9.21
